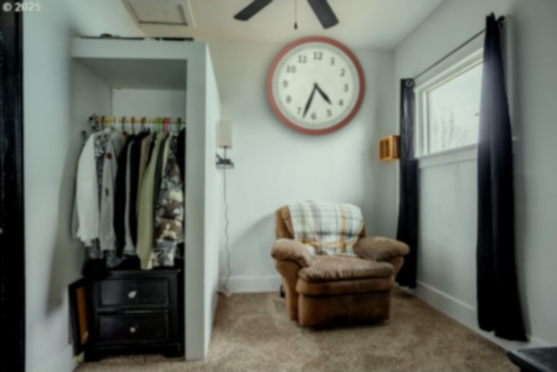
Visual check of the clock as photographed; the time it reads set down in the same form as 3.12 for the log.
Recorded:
4.33
